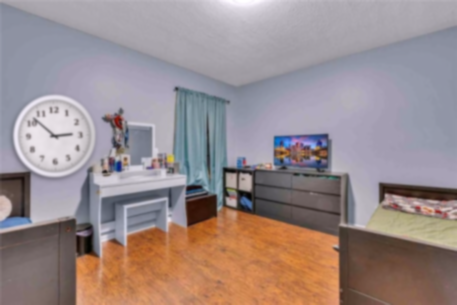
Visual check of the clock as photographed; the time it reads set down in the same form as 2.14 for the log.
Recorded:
2.52
